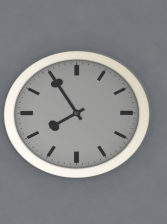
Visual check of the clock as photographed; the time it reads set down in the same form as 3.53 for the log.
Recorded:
7.55
